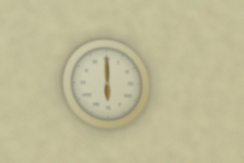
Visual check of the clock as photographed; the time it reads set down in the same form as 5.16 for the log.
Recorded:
6.00
